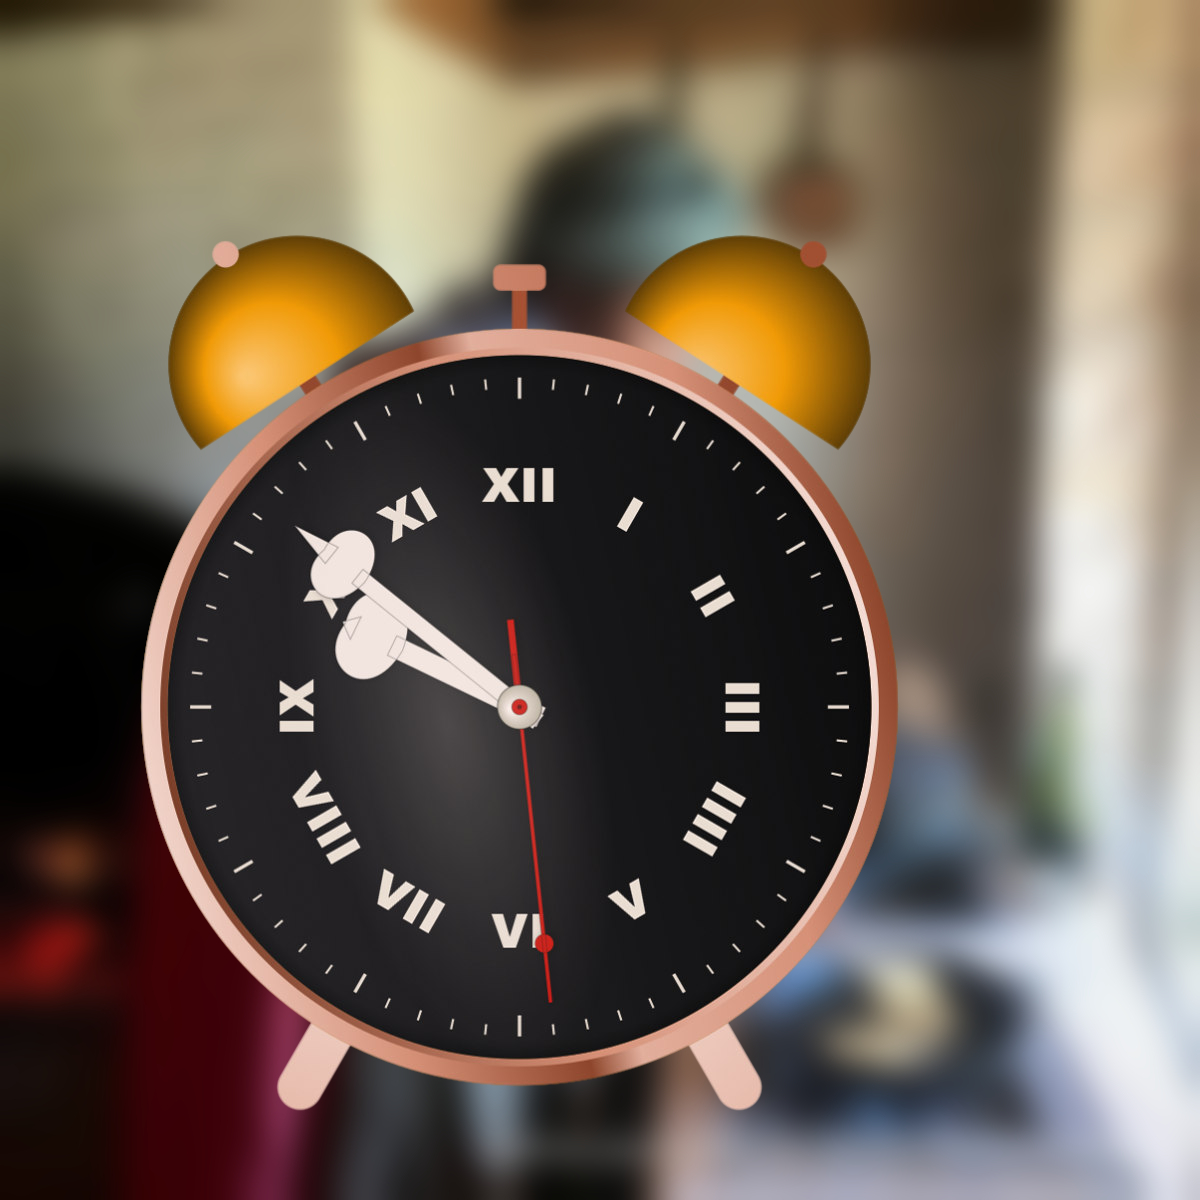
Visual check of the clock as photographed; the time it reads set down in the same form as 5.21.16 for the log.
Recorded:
9.51.29
